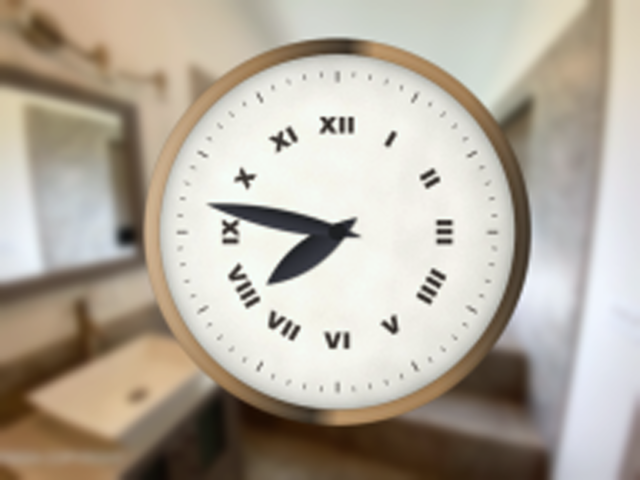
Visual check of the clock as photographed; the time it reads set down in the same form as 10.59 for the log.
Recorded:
7.47
